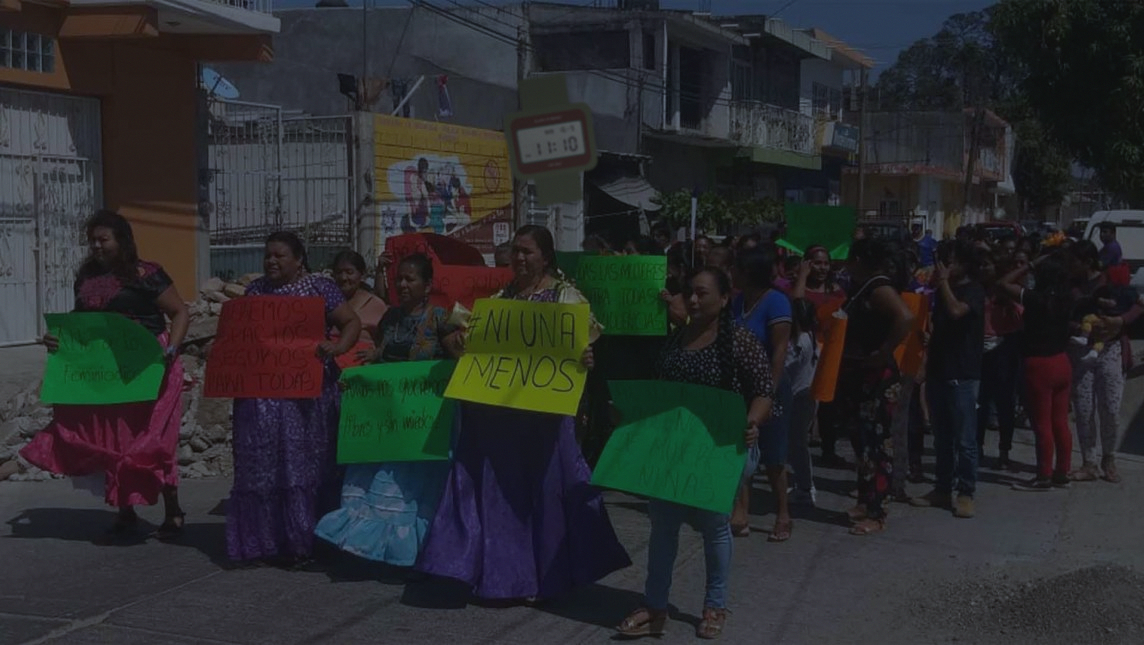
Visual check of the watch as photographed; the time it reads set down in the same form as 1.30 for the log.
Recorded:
11.10
